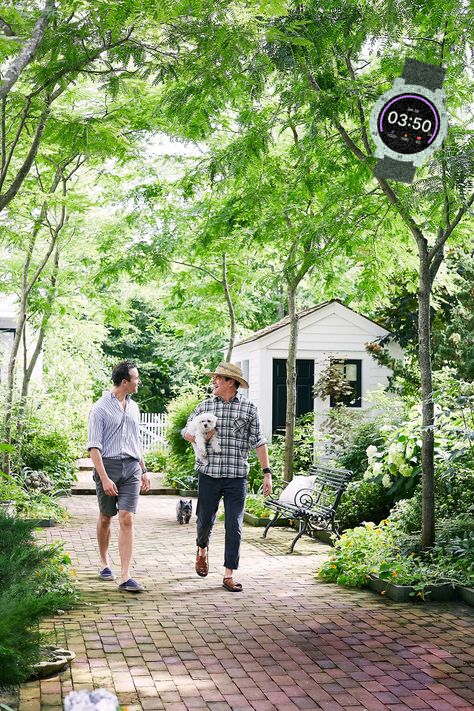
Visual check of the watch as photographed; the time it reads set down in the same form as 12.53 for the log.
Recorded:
3.50
